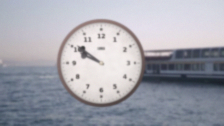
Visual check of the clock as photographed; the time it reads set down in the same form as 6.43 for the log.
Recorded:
9.51
